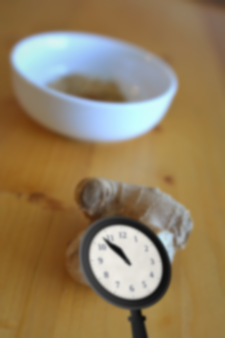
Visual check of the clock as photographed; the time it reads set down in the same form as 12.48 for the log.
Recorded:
10.53
